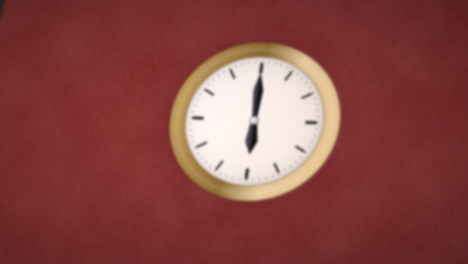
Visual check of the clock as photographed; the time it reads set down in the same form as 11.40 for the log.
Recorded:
6.00
